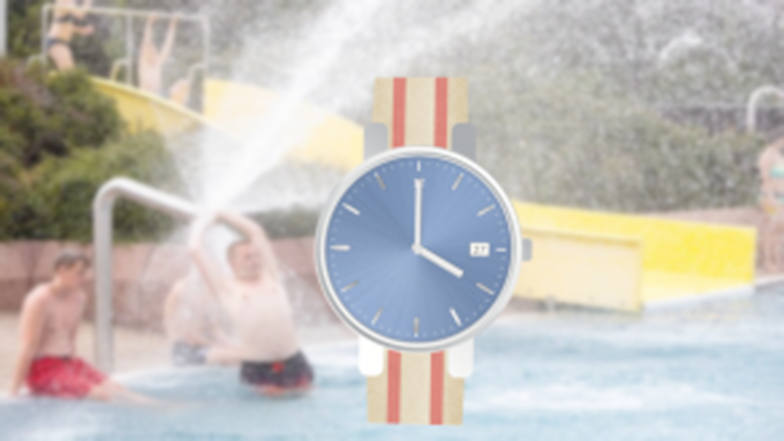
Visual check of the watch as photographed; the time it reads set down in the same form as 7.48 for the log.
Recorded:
4.00
